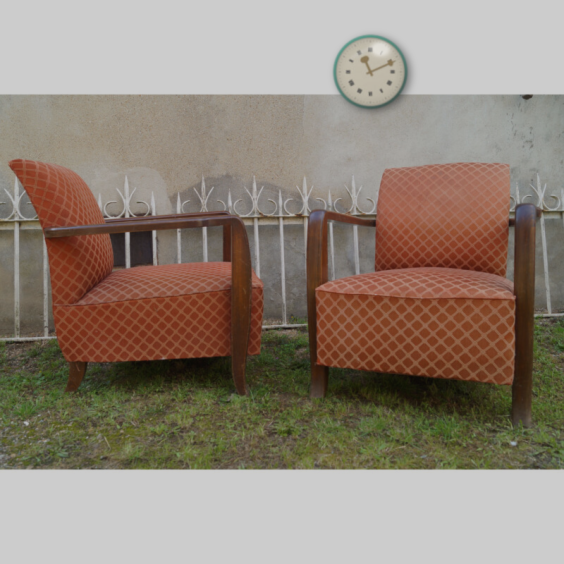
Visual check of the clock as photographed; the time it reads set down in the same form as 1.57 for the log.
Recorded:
11.11
